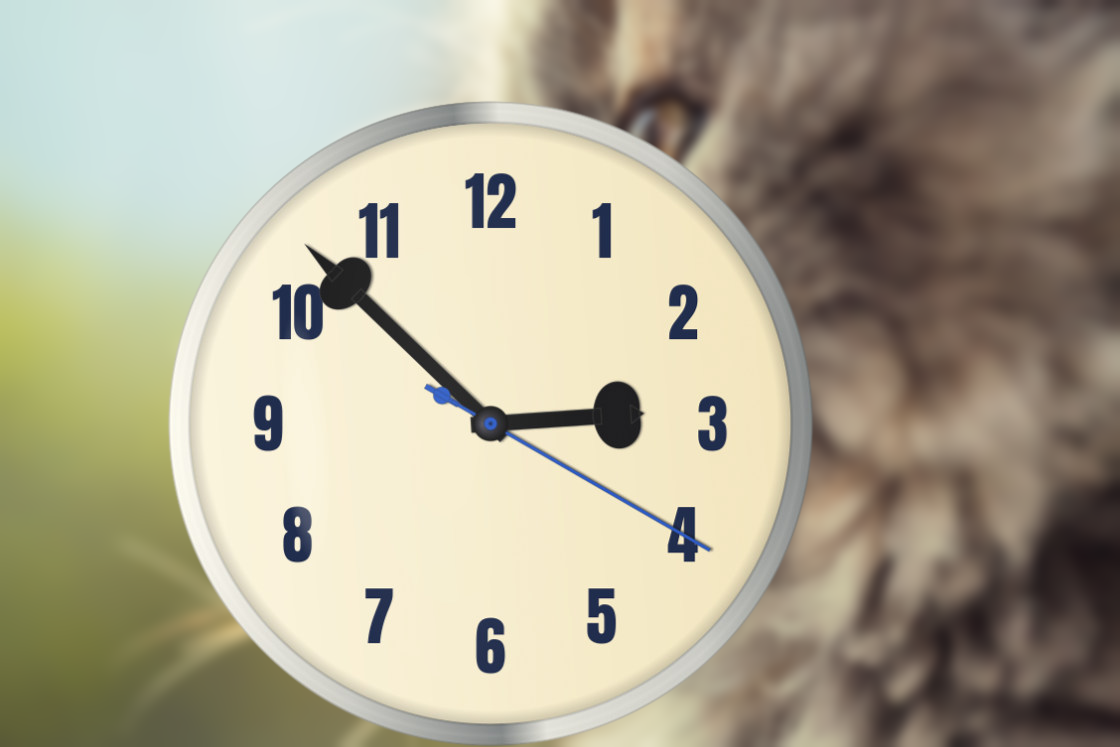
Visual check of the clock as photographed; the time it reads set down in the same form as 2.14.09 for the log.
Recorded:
2.52.20
